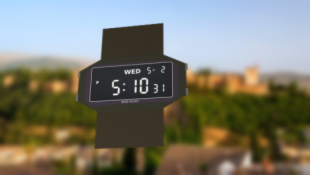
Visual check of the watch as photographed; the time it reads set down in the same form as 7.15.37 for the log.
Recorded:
5.10.31
